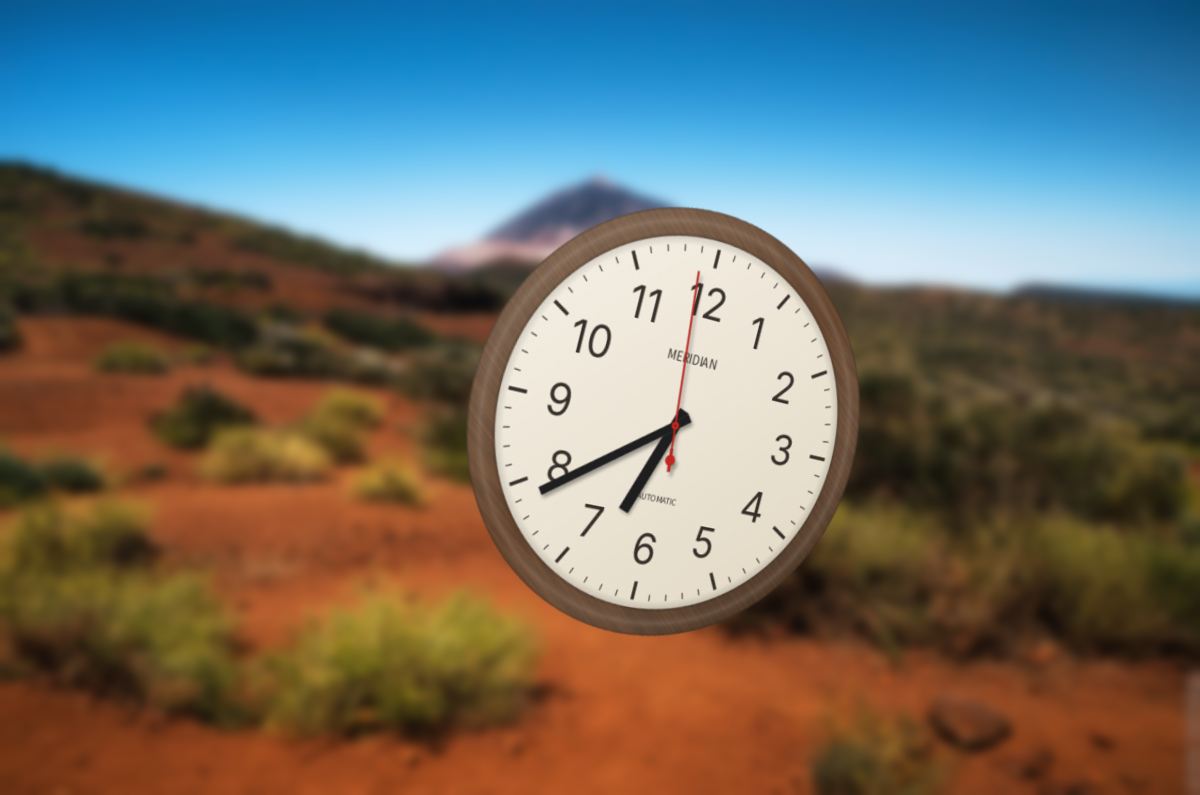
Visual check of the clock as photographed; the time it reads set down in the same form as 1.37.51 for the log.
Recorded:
6.38.59
